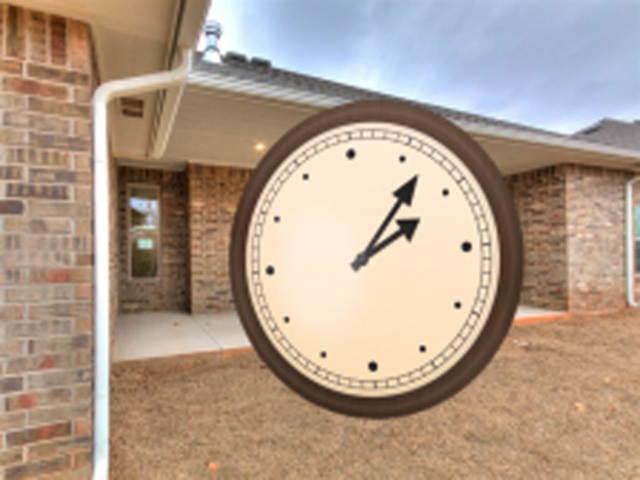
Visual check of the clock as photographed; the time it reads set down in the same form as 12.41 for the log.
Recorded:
2.07
